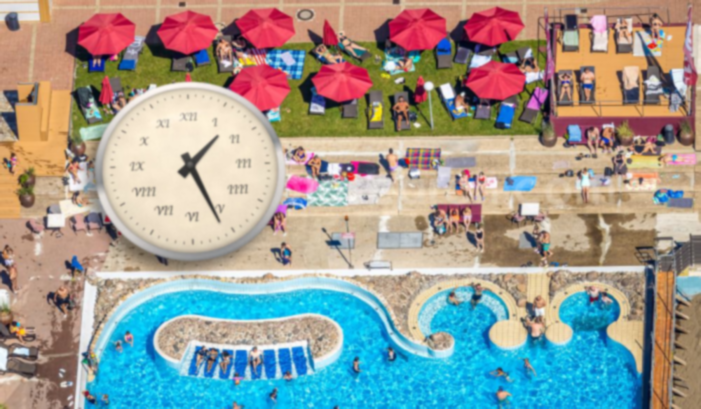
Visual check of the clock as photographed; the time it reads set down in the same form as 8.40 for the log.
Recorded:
1.26
